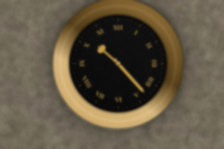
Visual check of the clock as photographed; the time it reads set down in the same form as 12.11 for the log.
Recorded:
10.23
